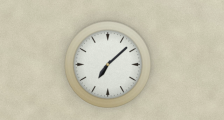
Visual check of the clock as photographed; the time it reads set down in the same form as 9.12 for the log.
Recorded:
7.08
